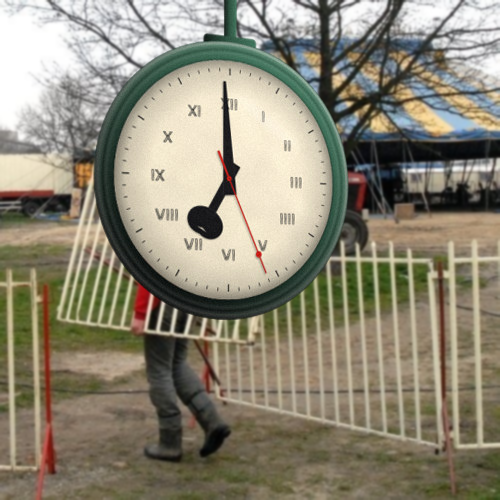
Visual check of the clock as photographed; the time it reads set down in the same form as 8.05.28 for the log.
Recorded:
6.59.26
